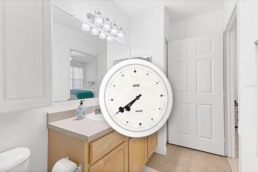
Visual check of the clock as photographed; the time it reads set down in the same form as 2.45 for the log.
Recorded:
7.40
